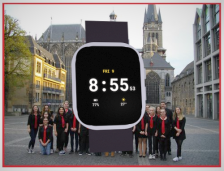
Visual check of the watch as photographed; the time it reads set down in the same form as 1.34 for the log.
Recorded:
8.55
